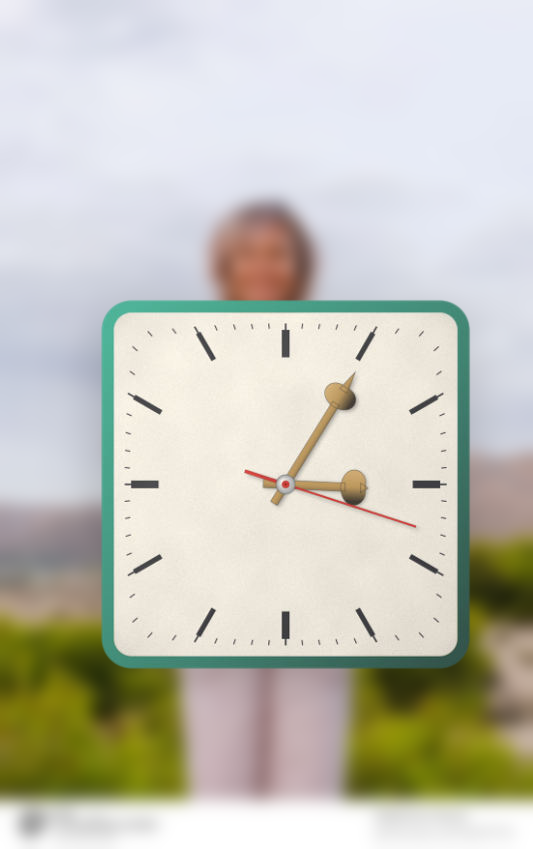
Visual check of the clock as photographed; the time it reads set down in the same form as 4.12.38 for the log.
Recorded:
3.05.18
